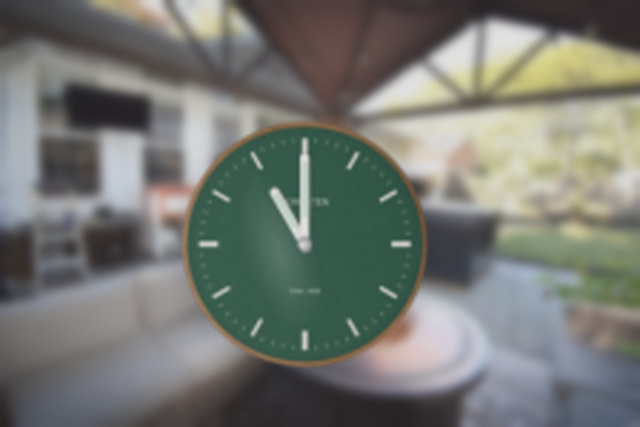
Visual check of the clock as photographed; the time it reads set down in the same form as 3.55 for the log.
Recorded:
11.00
